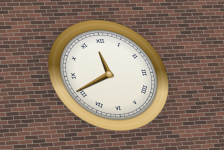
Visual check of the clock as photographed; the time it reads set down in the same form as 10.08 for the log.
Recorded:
11.41
